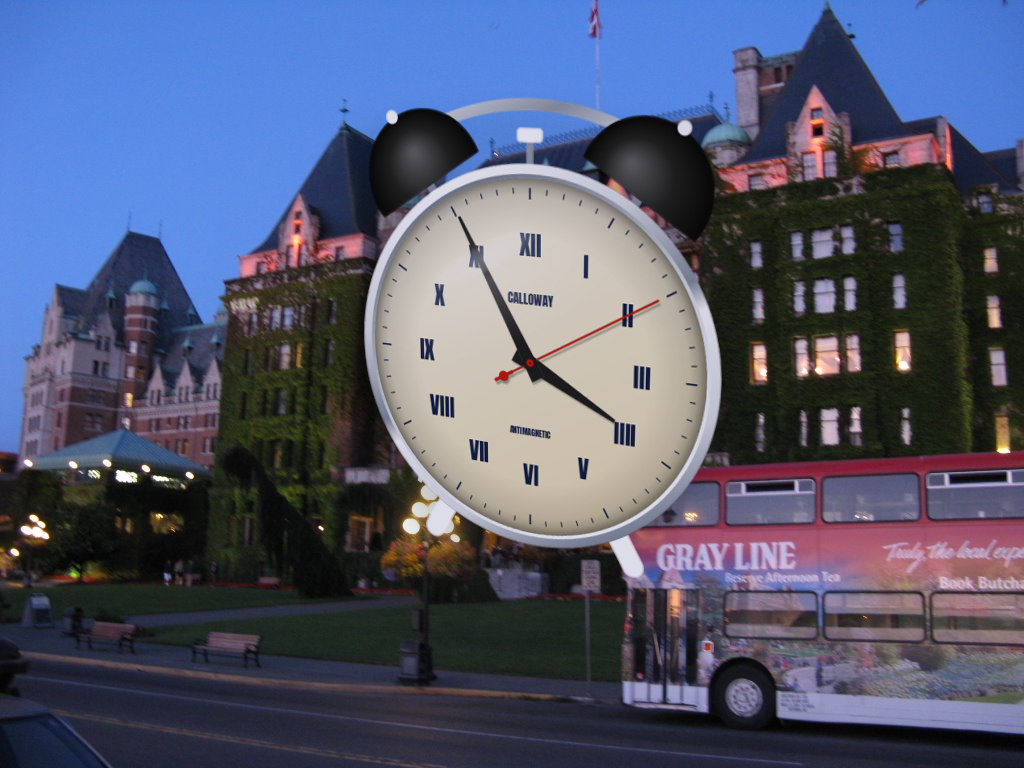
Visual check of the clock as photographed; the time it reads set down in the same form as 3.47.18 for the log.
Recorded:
3.55.10
